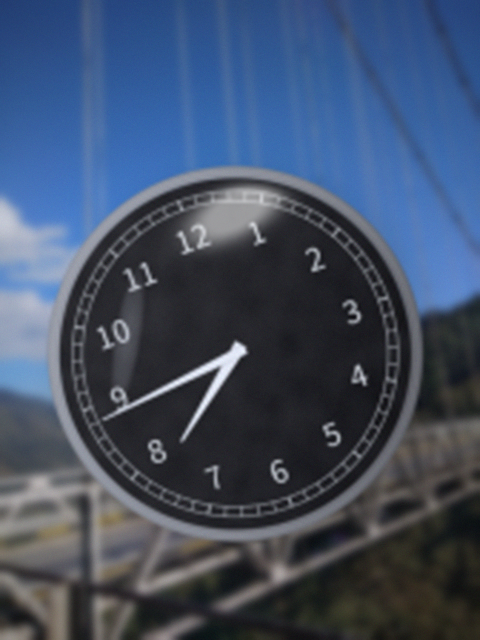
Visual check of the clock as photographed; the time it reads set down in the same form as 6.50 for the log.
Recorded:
7.44
